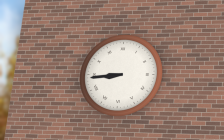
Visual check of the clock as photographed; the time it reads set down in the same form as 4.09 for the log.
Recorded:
8.44
